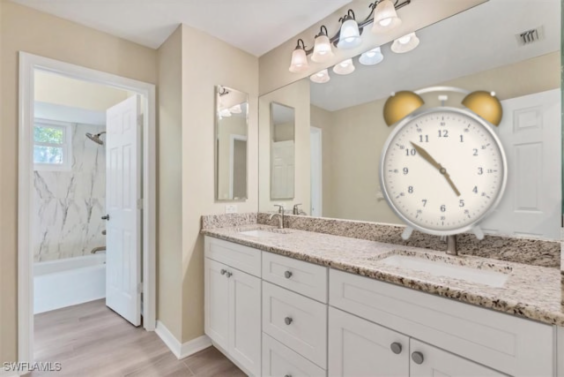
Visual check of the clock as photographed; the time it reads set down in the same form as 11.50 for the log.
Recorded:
4.52
